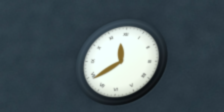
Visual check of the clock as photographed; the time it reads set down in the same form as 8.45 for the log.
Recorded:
11.39
